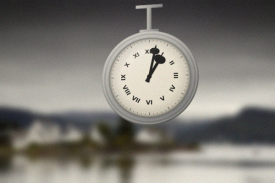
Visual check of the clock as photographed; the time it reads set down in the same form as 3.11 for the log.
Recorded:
1.02
